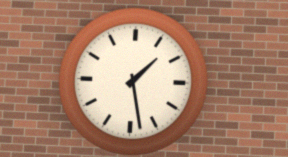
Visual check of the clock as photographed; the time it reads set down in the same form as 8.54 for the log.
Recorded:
1.28
